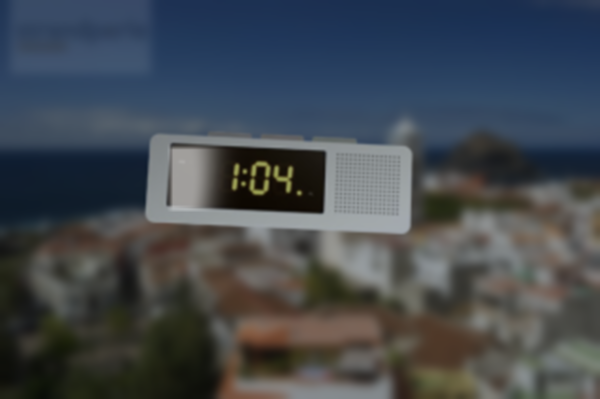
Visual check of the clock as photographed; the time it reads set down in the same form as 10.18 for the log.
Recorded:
1.04
